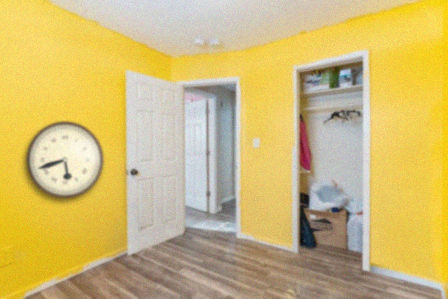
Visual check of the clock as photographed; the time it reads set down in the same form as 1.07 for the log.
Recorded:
5.42
